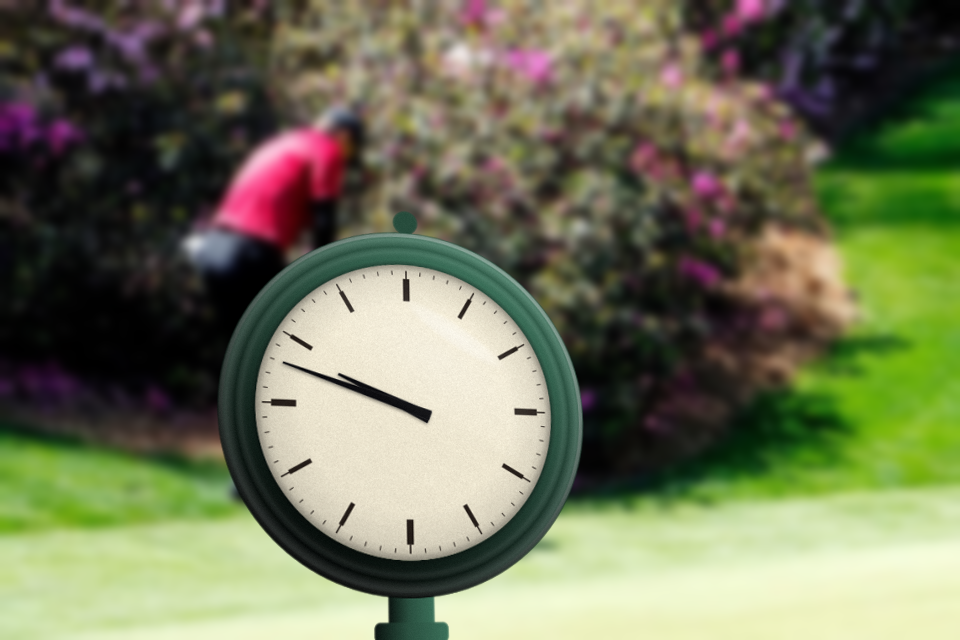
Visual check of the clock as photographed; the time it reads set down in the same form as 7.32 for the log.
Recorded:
9.48
